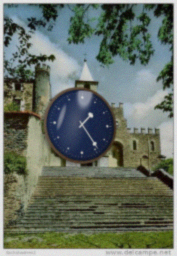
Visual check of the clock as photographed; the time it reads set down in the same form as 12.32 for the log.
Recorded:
1.24
